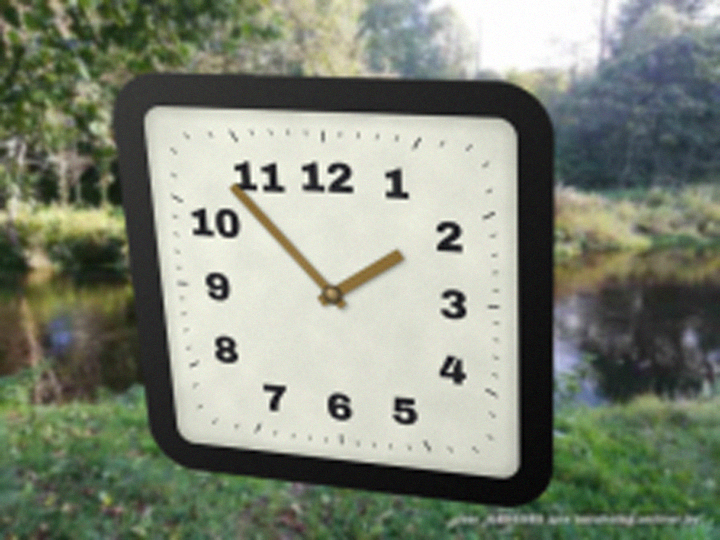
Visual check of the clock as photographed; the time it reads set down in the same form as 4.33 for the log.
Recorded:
1.53
